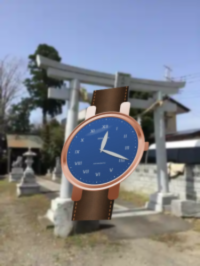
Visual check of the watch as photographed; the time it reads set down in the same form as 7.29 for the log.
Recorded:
12.19
